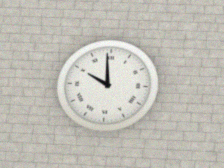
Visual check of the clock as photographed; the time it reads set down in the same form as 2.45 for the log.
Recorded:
9.59
